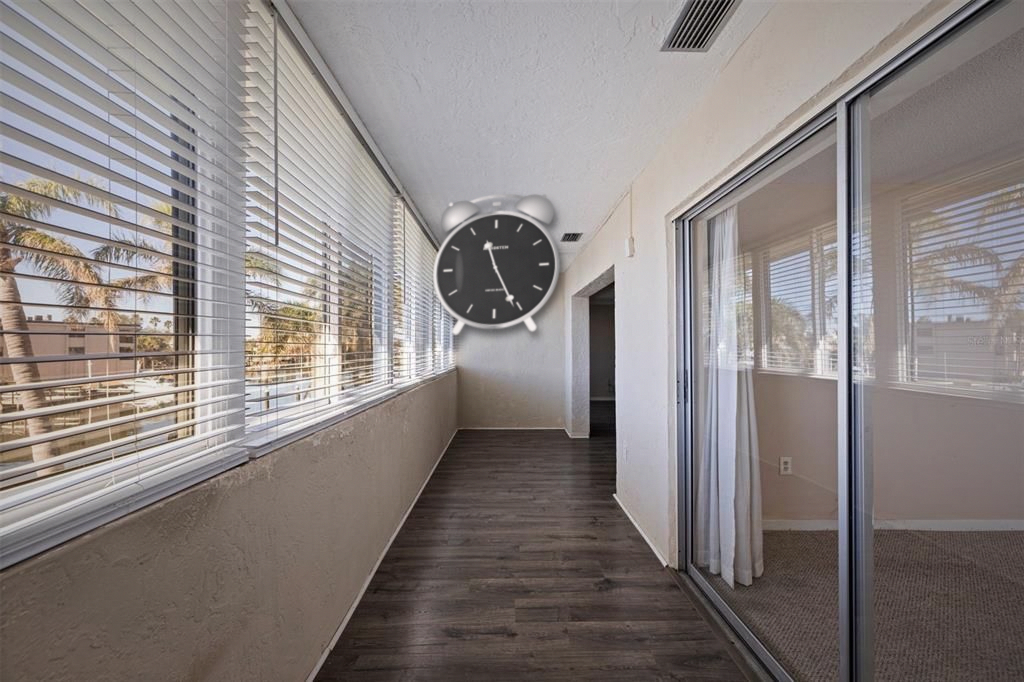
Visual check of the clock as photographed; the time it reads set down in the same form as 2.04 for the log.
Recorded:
11.26
